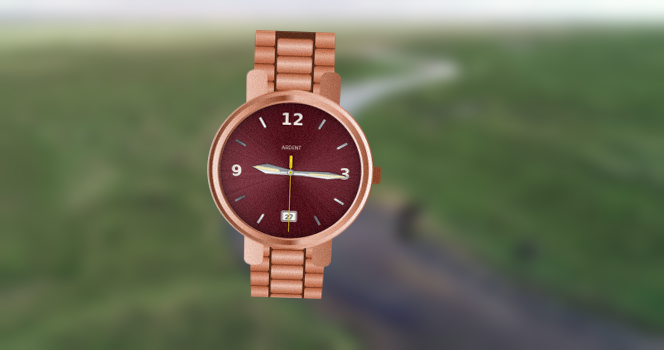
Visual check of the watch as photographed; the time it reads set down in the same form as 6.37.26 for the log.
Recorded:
9.15.30
